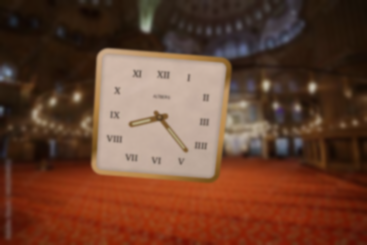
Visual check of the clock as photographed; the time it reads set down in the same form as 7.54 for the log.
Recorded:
8.23
